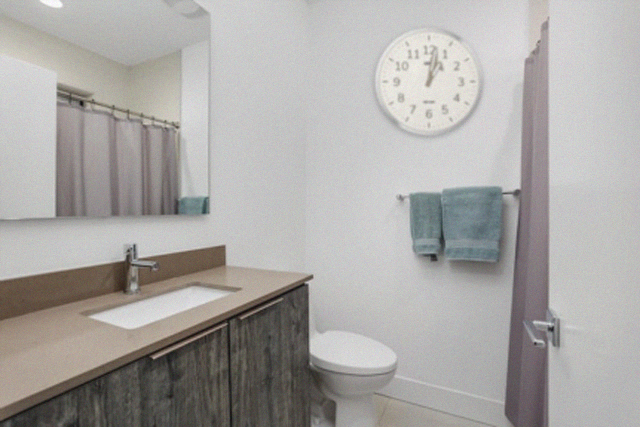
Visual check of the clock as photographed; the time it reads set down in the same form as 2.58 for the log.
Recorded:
1.02
